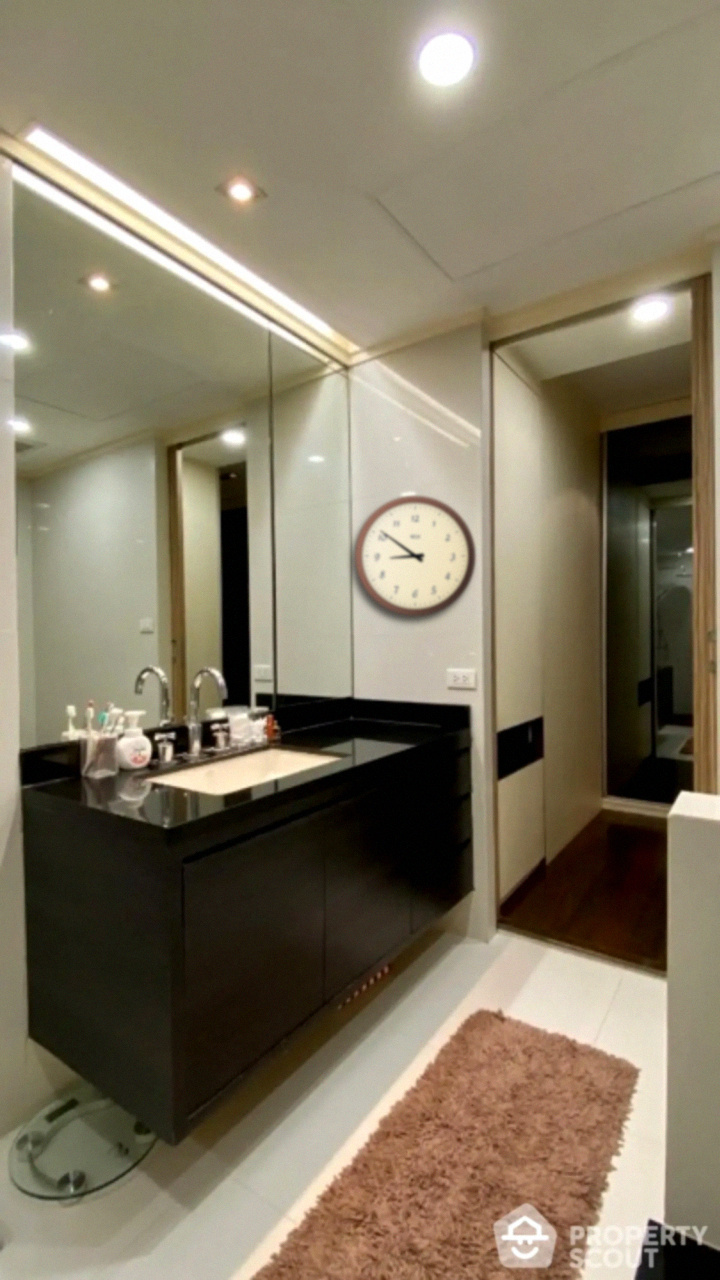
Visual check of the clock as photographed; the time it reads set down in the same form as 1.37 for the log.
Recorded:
8.51
